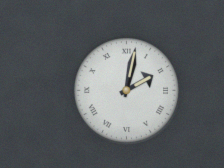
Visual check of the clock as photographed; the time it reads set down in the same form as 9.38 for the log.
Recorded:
2.02
